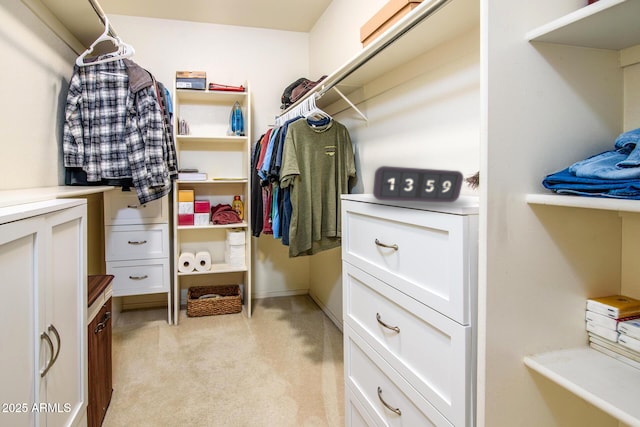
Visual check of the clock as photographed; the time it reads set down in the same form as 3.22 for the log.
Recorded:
13.59
